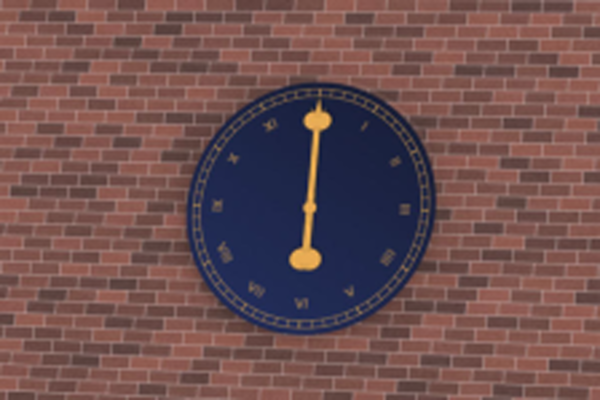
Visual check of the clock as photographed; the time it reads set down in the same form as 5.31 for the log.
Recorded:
6.00
